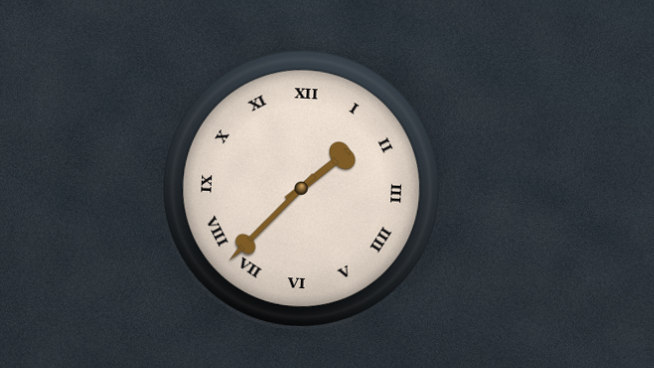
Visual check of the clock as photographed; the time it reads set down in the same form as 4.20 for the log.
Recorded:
1.37
